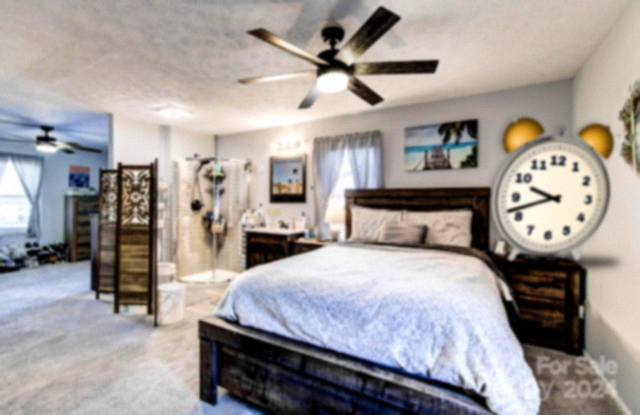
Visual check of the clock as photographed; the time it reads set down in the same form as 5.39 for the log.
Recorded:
9.42
